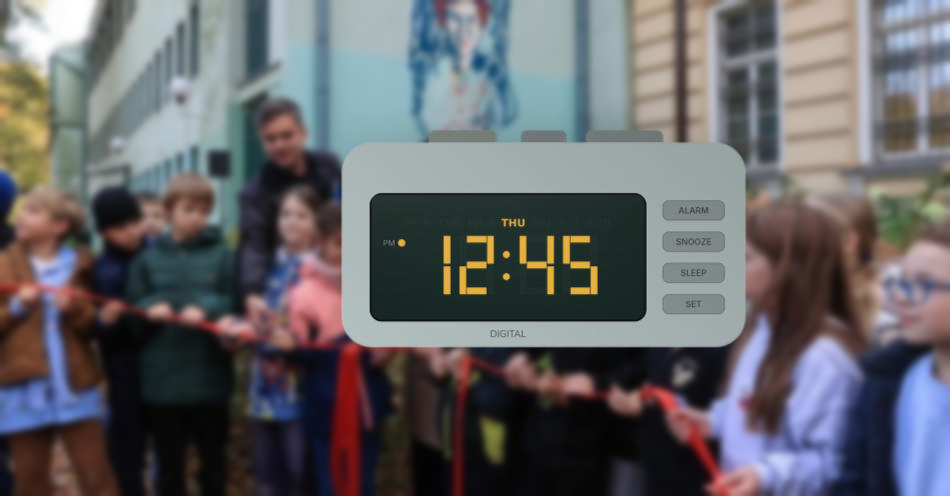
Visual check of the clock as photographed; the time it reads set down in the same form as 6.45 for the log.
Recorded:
12.45
